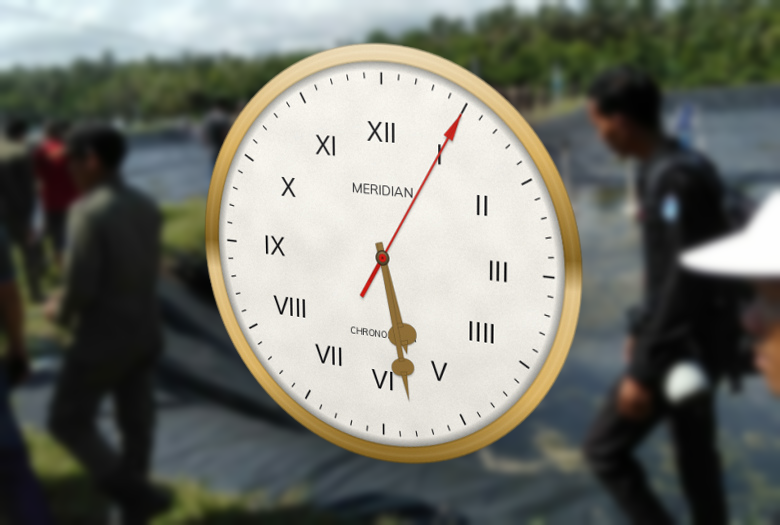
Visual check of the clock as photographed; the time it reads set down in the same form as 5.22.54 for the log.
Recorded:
5.28.05
